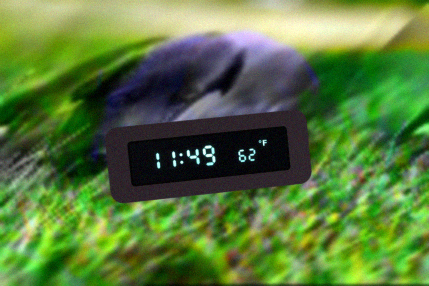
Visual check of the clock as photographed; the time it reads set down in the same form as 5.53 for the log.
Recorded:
11.49
